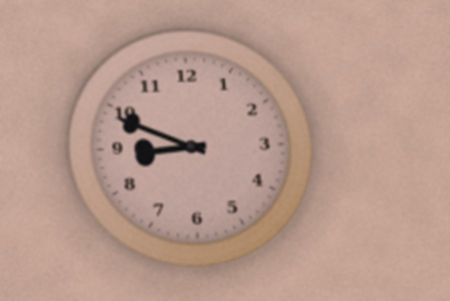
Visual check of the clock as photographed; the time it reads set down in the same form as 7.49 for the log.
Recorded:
8.49
